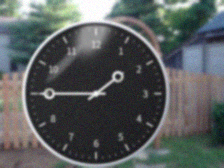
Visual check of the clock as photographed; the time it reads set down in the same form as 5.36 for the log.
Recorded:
1.45
